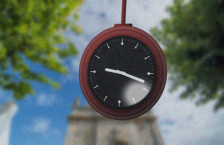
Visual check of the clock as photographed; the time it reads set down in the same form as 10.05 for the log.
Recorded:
9.18
